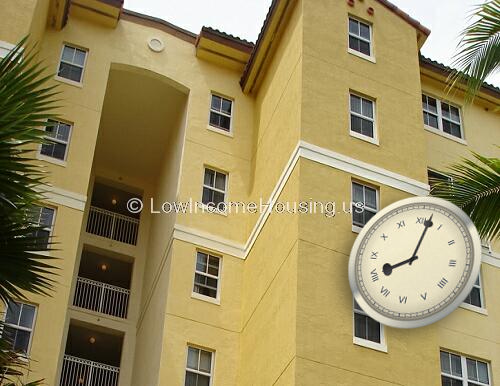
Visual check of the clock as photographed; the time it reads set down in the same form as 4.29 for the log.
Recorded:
8.02
